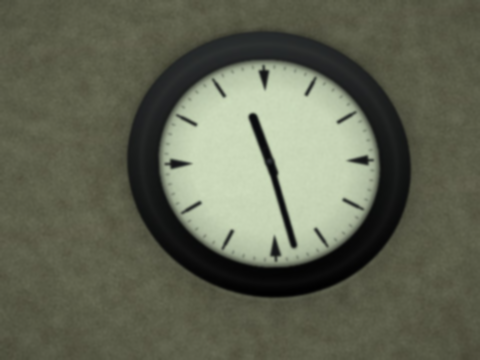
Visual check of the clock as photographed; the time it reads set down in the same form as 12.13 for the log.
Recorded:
11.28
